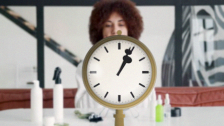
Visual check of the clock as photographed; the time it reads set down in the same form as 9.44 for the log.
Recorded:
1.04
